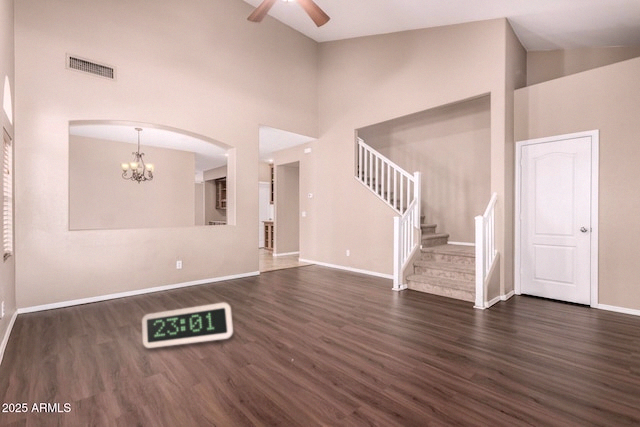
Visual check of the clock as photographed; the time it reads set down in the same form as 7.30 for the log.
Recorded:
23.01
